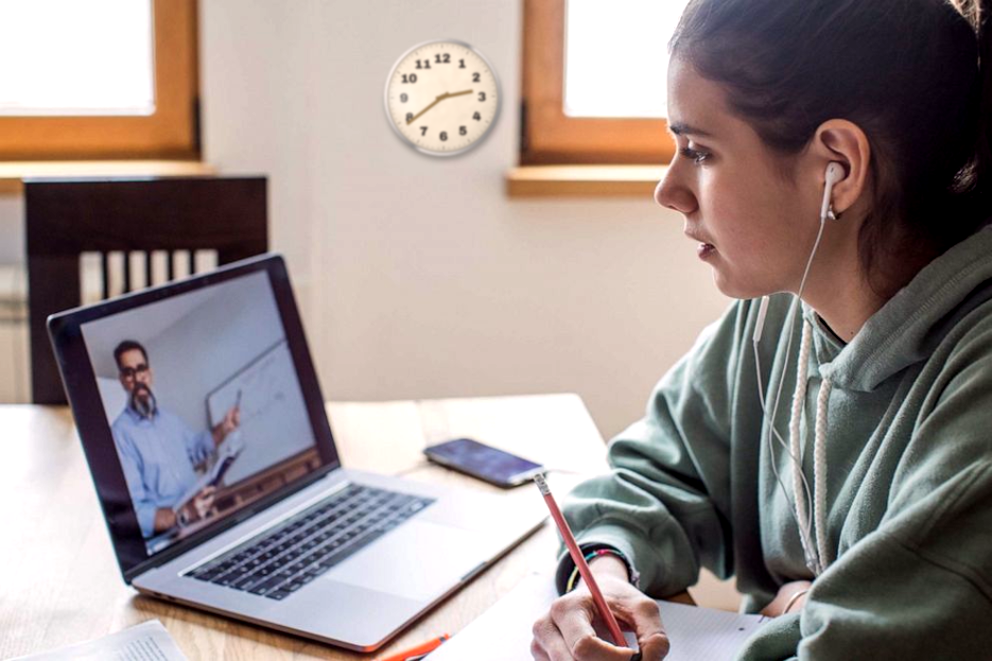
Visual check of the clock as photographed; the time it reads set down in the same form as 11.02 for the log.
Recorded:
2.39
